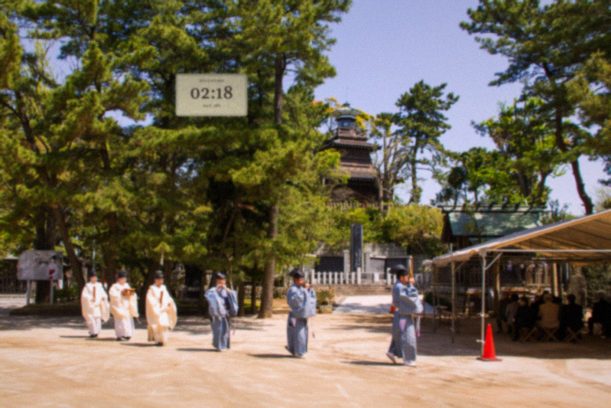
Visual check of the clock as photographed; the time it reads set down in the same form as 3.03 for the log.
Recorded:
2.18
